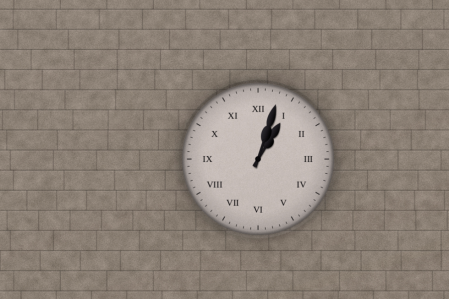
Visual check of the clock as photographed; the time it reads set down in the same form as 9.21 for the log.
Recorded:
1.03
